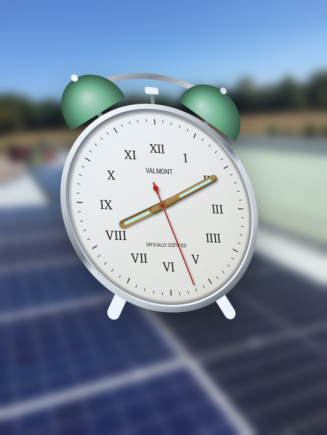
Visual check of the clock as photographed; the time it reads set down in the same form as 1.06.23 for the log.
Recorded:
8.10.27
